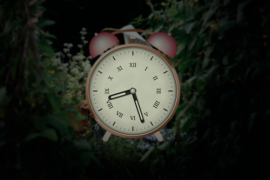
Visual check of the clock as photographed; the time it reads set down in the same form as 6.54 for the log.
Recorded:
8.27
